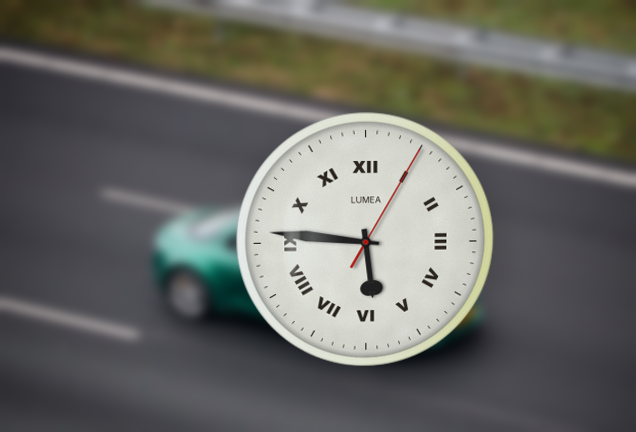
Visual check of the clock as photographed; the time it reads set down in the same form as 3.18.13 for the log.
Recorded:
5.46.05
